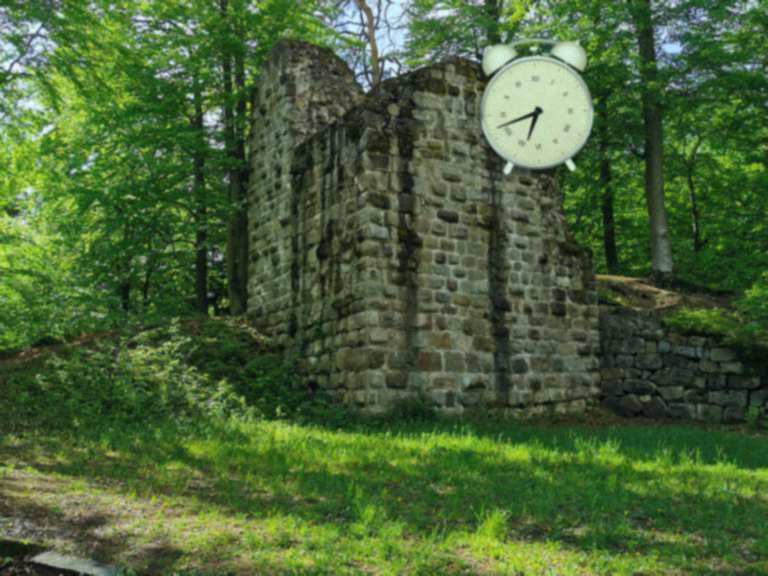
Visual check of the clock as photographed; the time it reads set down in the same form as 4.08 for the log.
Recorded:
6.42
